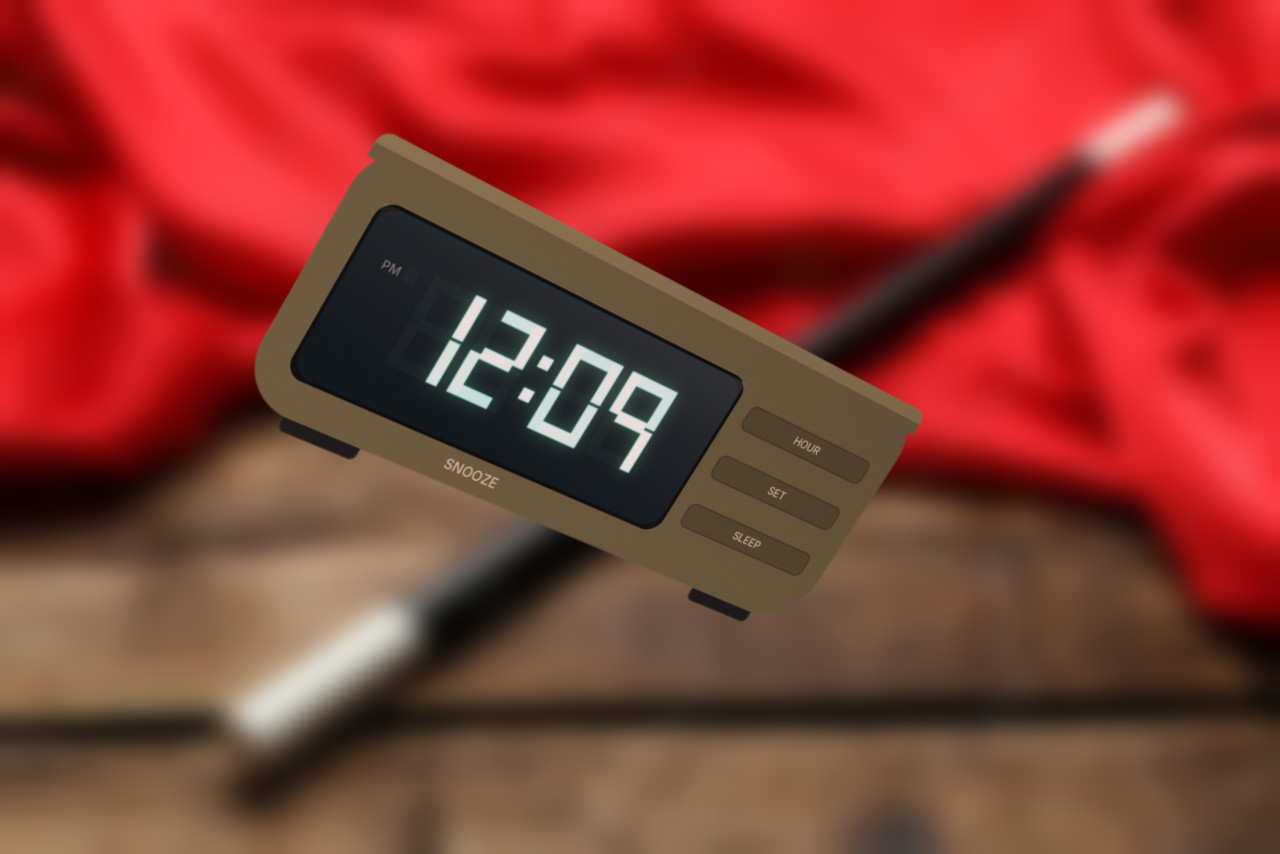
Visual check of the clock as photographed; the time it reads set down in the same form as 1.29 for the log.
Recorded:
12.09
